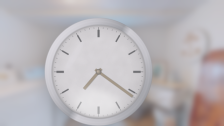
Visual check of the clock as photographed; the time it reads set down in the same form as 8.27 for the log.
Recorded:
7.21
